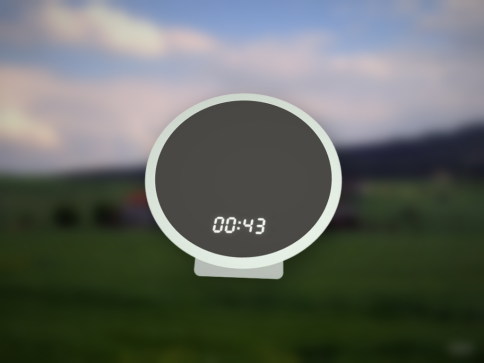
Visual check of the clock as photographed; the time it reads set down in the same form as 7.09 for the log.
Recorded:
0.43
